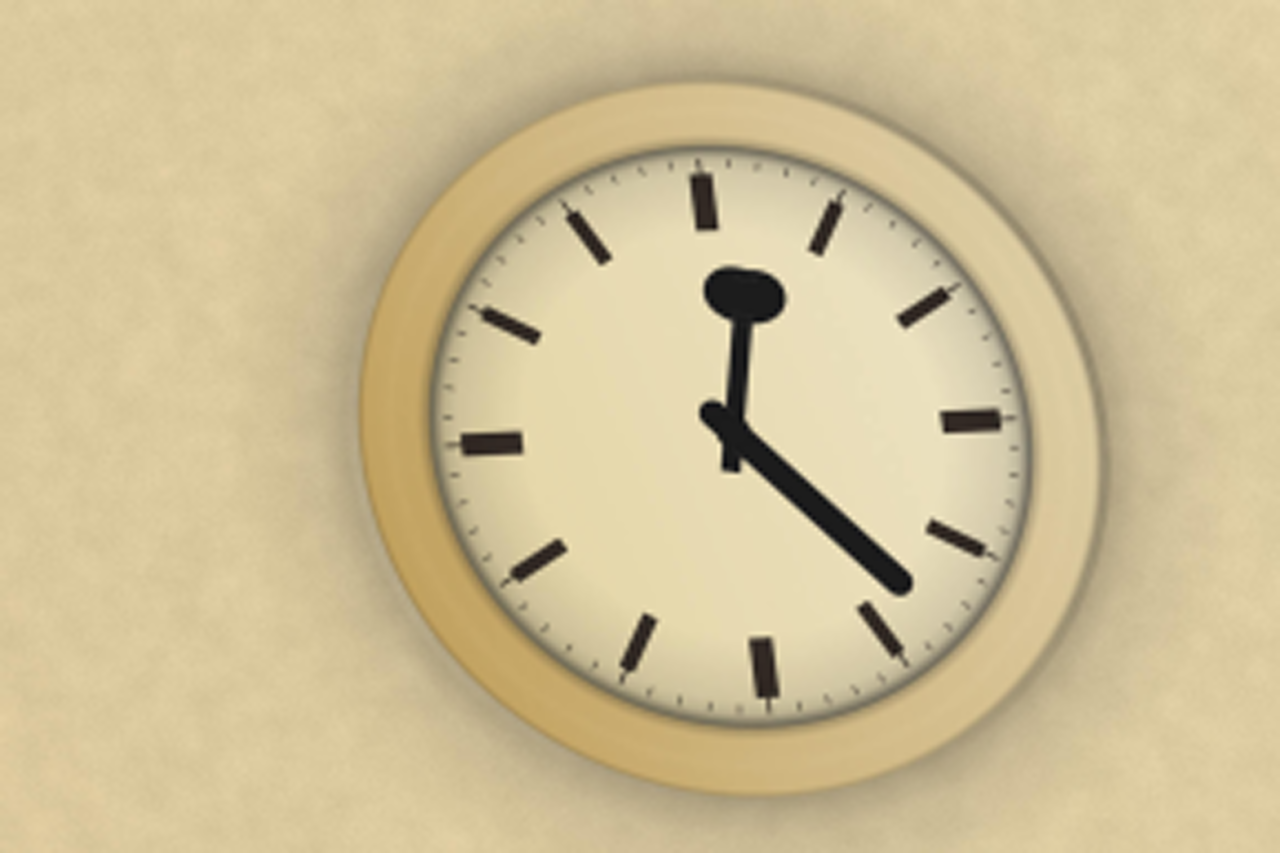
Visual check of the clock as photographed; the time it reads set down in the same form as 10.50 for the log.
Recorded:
12.23
